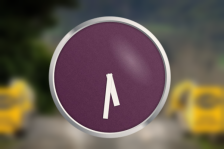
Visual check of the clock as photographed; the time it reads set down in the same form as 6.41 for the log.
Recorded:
5.31
